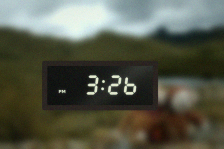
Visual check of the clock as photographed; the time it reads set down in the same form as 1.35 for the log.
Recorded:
3.26
